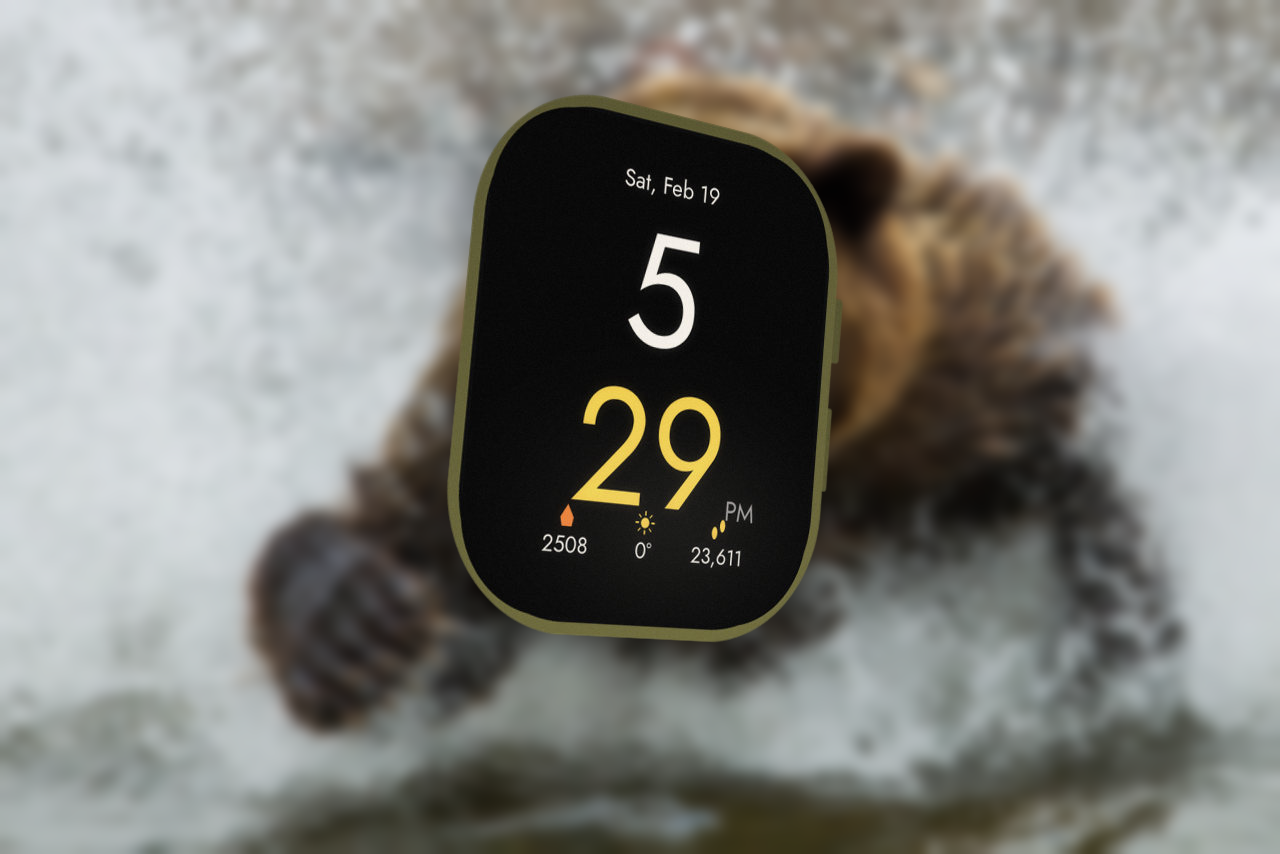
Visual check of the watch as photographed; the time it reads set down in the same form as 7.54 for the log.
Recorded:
5.29
